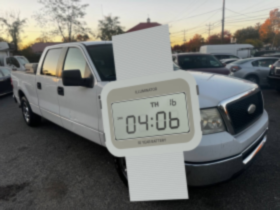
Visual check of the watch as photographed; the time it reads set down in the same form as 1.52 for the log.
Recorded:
4.06
